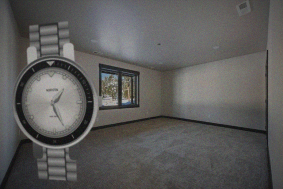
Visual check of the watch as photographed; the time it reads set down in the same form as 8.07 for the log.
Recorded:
1.26
